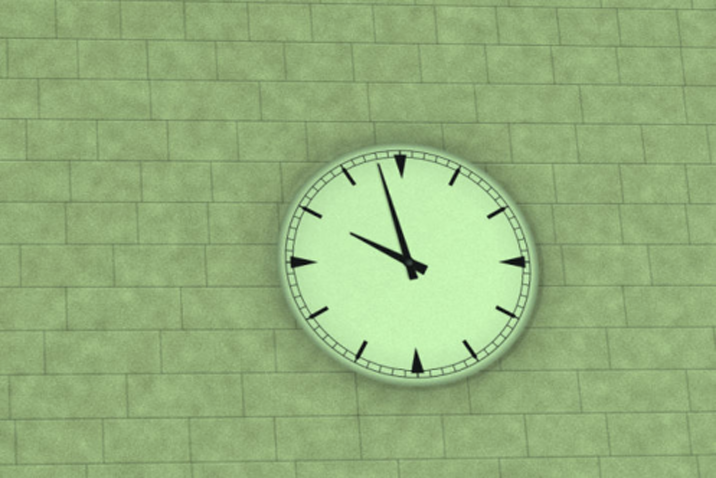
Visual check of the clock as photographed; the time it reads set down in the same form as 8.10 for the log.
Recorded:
9.58
